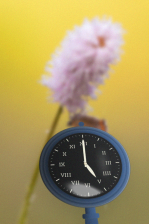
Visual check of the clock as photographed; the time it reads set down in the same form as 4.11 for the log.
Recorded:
5.00
